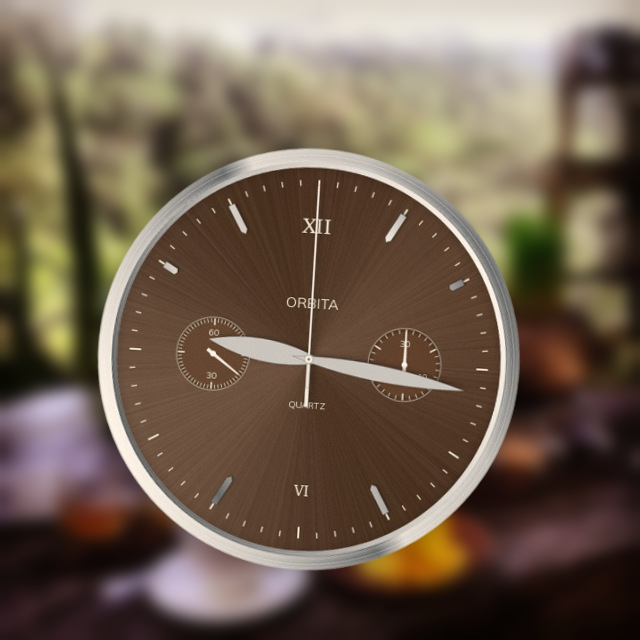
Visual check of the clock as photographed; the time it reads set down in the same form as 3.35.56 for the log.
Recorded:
9.16.21
